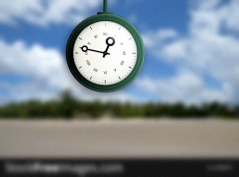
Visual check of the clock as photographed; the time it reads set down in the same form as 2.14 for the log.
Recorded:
12.47
